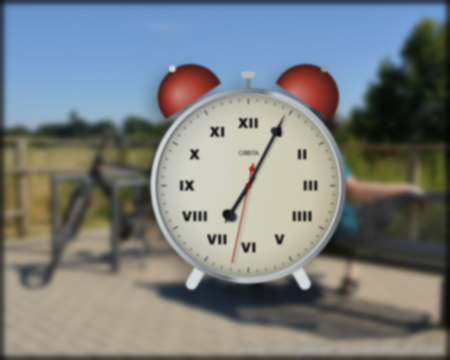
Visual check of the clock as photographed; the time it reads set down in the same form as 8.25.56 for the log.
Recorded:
7.04.32
